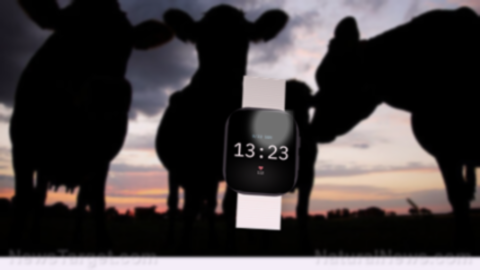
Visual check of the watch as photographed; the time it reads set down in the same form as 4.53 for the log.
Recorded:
13.23
